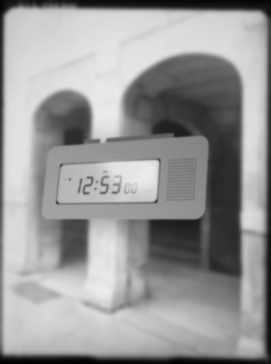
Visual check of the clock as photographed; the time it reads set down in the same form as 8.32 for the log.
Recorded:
12.53
